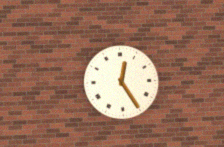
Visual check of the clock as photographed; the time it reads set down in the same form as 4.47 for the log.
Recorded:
12.25
